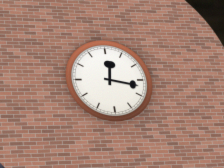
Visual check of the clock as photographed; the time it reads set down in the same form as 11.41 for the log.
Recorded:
12.17
